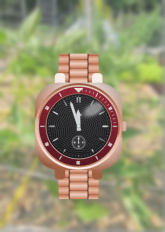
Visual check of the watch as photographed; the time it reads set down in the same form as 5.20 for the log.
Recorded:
11.57
